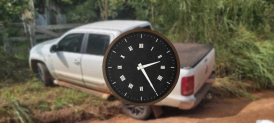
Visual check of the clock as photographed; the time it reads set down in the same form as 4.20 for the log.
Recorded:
2.25
